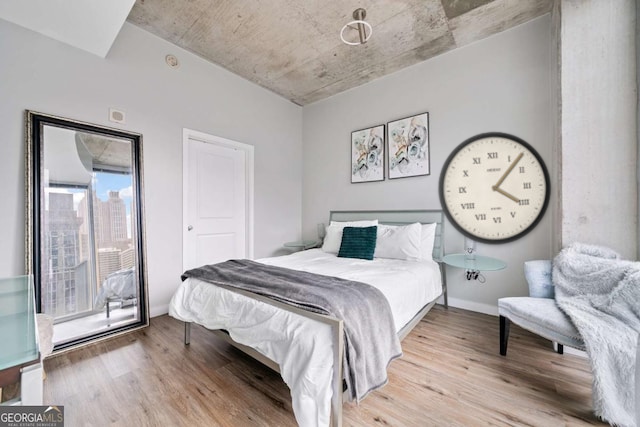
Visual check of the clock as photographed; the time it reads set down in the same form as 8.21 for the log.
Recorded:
4.07
